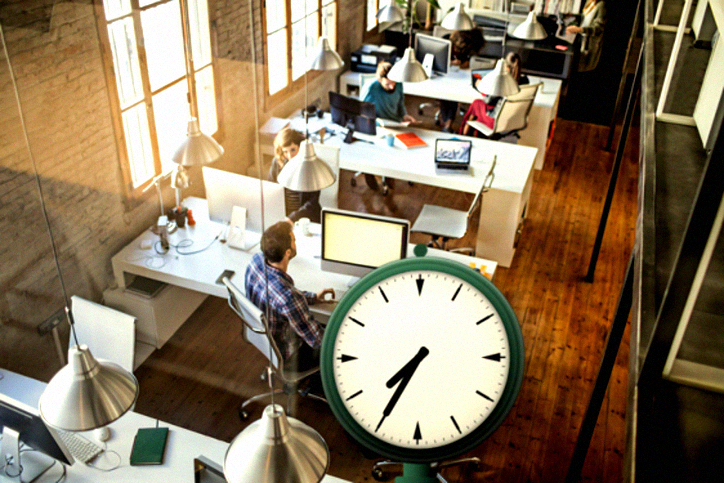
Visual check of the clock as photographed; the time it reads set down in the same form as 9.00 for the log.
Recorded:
7.35
